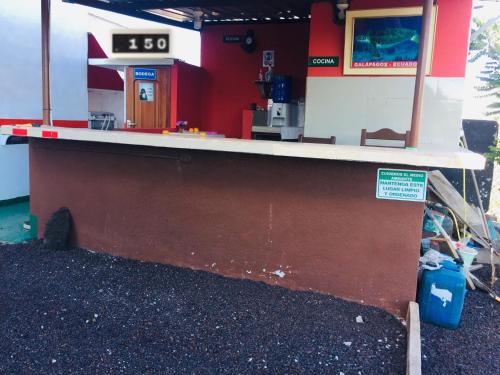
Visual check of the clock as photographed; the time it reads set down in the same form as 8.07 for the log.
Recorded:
1.50
